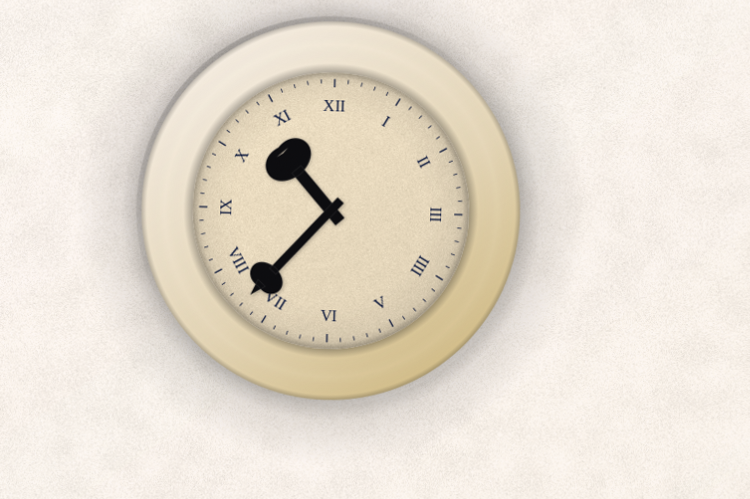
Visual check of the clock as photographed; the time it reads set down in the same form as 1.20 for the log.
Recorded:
10.37
